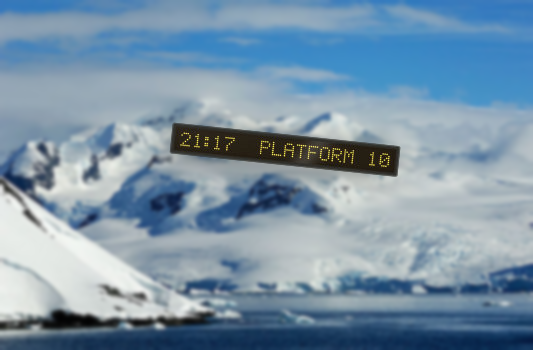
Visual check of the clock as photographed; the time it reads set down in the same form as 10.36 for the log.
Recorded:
21.17
